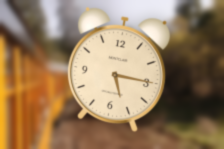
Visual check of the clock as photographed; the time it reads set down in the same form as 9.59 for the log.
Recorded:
5.15
